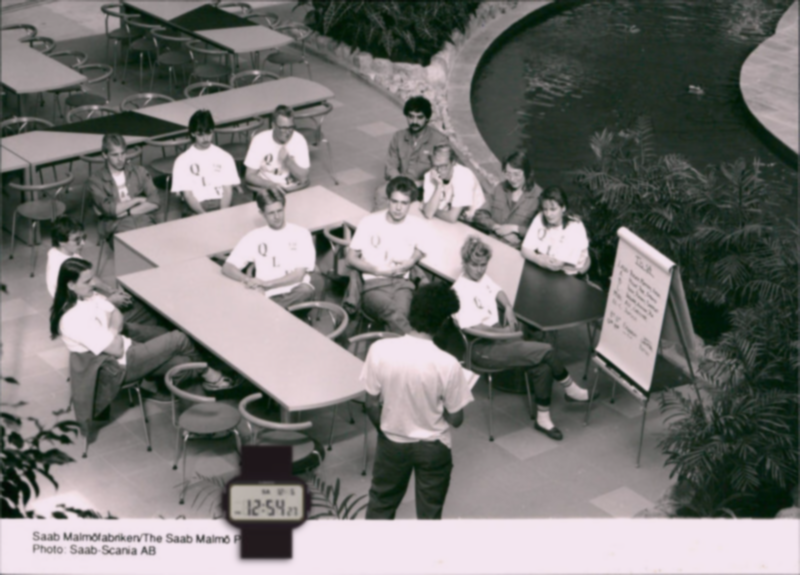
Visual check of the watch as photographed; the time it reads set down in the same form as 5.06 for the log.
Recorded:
12.54
